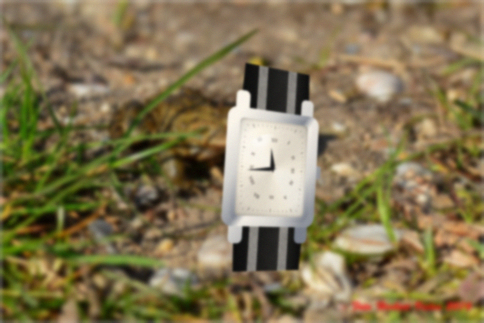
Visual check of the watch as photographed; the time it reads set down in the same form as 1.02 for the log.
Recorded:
11.44
